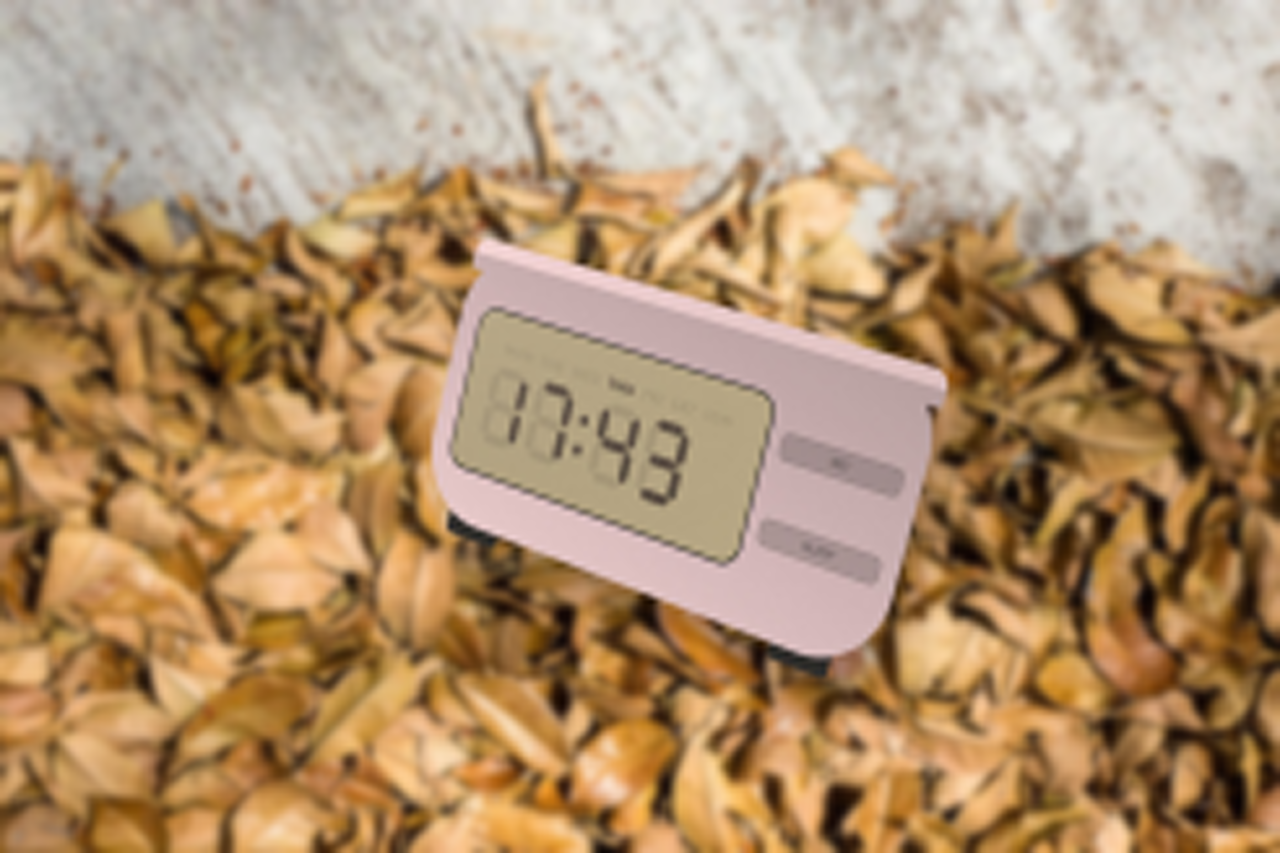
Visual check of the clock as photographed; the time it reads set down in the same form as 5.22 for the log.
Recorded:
17.43
